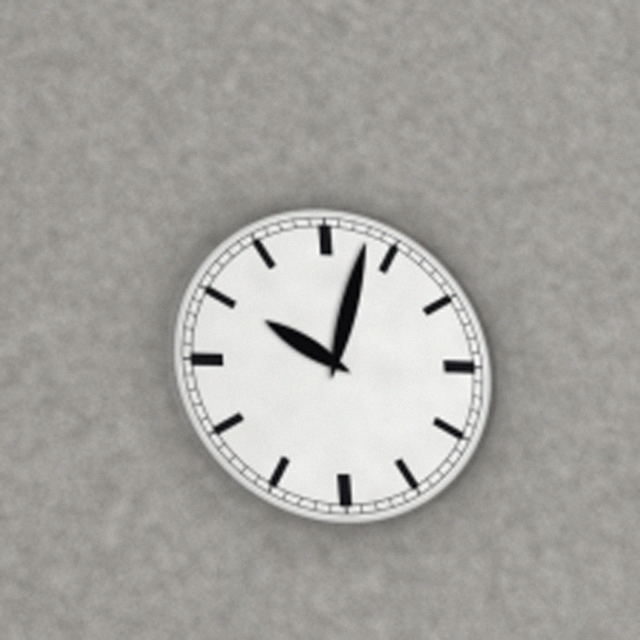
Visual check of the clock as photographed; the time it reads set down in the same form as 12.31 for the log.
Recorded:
10.03
